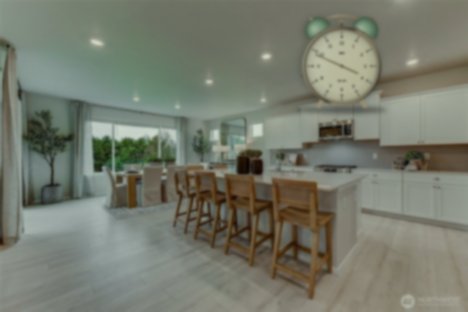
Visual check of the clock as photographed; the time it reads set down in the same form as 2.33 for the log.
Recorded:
3.49
